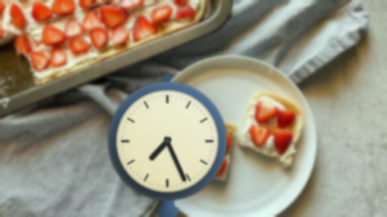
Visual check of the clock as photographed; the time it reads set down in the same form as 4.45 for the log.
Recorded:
7.26
